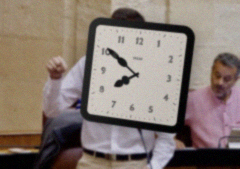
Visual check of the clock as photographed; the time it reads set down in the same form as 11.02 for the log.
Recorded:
7.51
